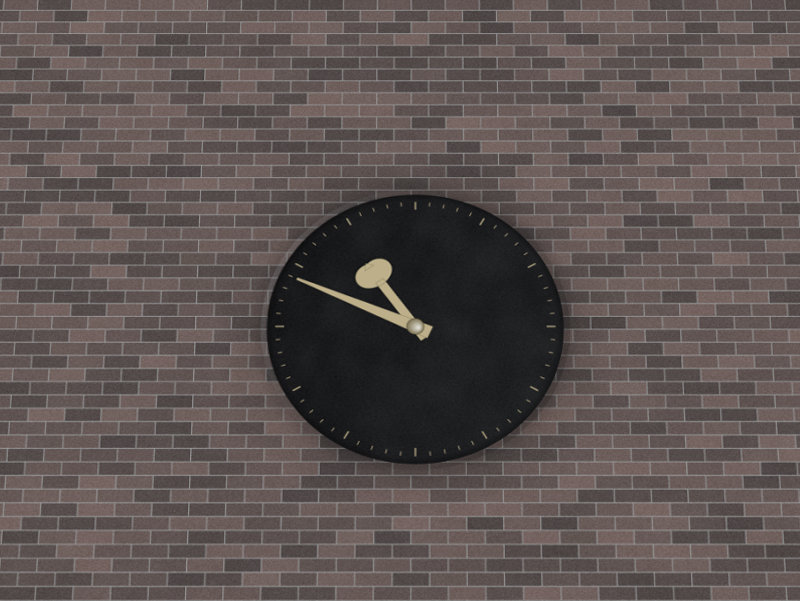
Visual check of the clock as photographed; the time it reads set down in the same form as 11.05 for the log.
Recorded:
10.49
